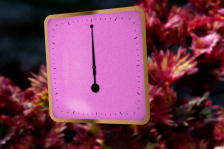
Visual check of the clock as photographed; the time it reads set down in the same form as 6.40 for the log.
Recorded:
6.00
